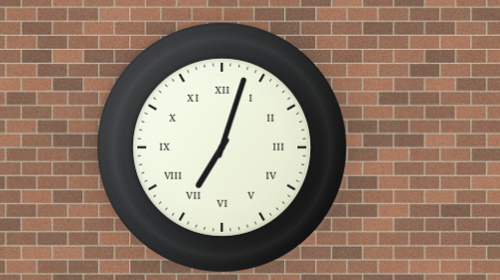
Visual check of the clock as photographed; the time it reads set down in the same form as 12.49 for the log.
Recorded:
7.03
